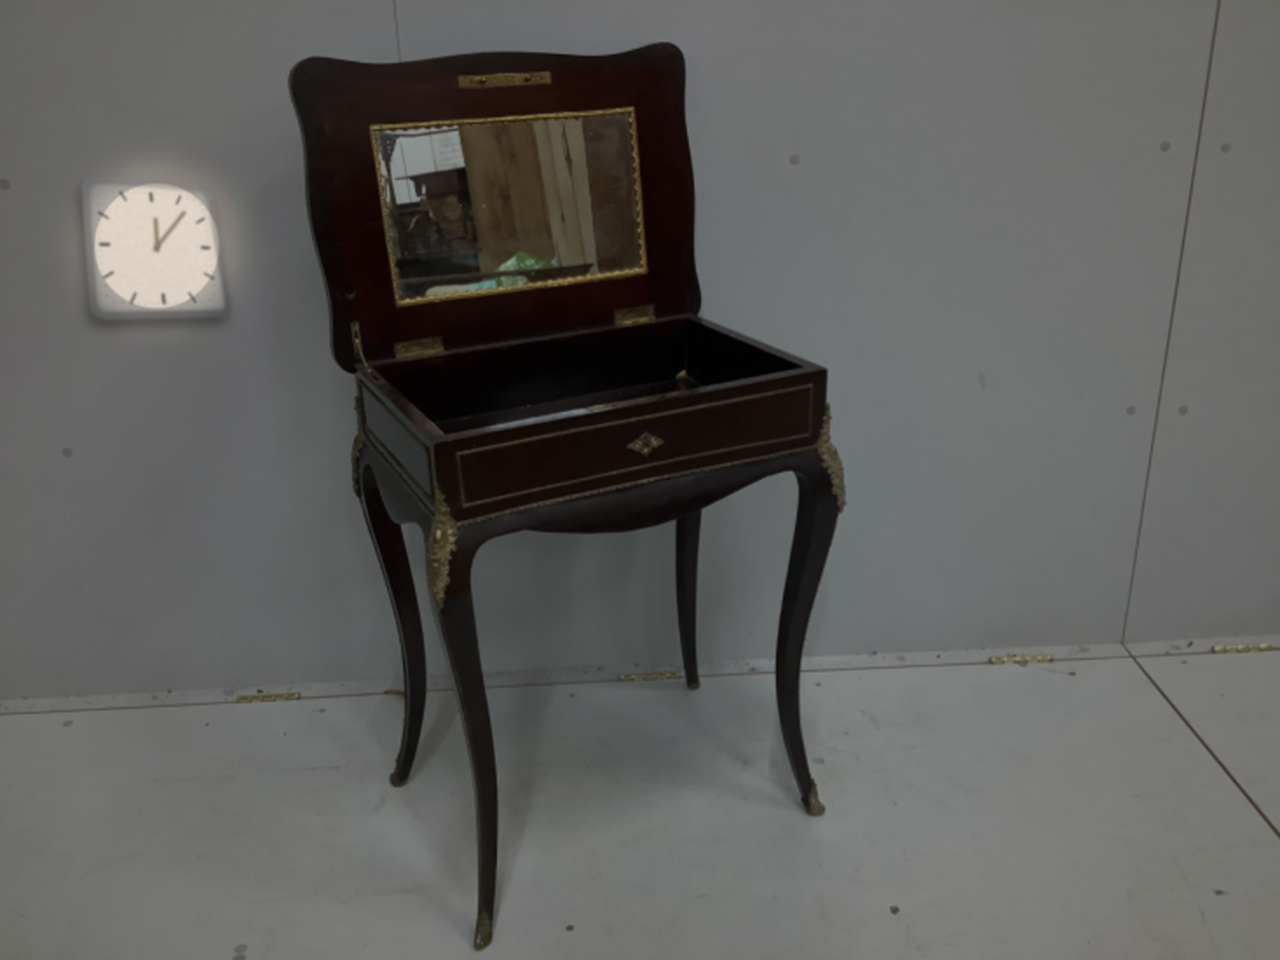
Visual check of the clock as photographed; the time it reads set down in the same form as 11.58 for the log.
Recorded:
12.07
